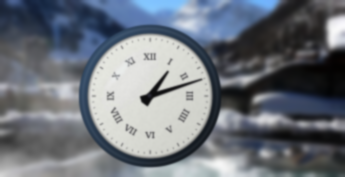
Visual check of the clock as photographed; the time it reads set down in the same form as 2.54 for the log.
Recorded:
1.12
